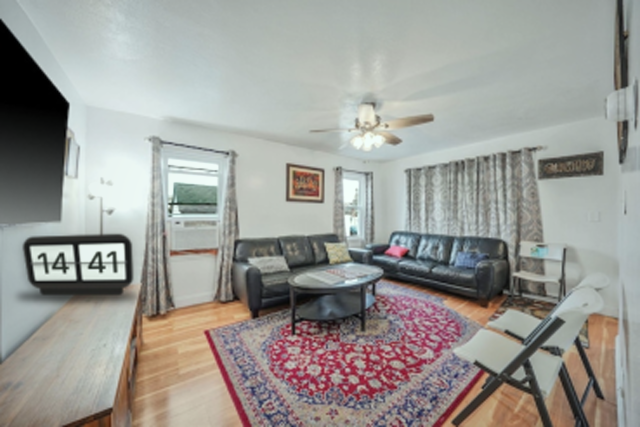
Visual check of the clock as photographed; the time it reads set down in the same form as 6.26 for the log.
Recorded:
14.41
